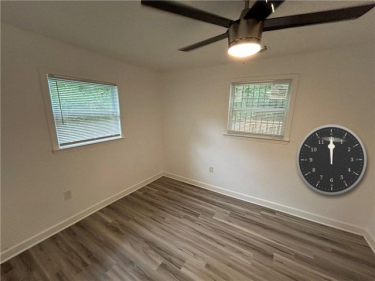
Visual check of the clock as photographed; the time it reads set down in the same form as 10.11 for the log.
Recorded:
12.00
